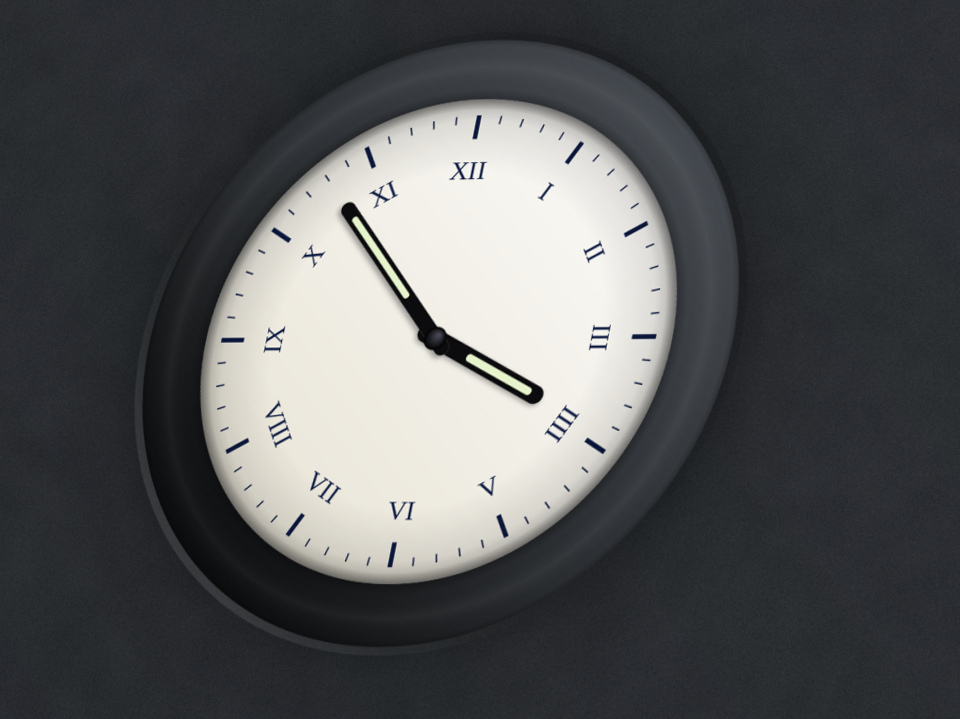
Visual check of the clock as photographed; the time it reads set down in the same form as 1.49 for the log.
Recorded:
3.53
